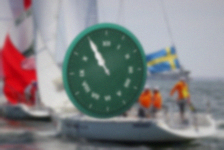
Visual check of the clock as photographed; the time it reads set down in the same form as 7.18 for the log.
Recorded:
10.55
